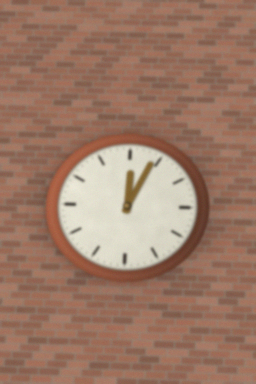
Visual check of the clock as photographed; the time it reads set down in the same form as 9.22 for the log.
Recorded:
12.04
